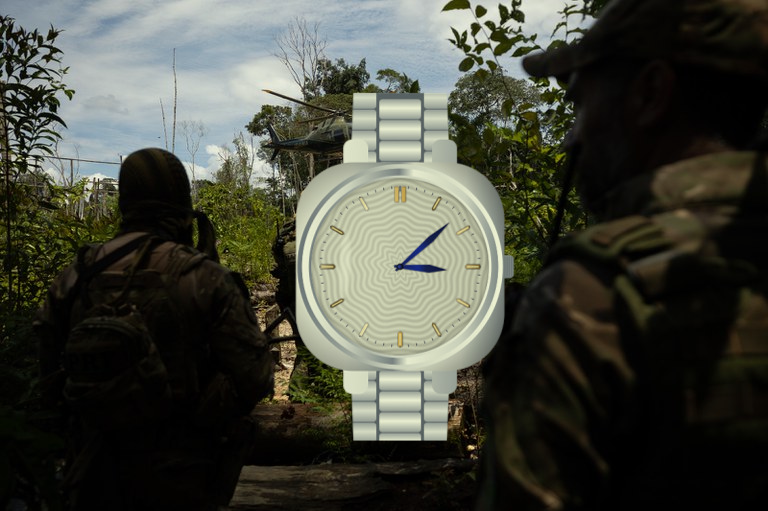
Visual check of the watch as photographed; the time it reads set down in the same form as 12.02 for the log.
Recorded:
3.08
